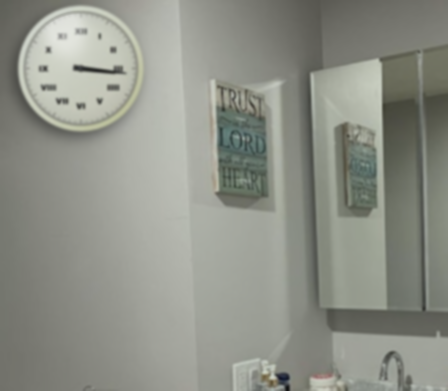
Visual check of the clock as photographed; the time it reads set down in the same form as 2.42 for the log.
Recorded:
3.16
